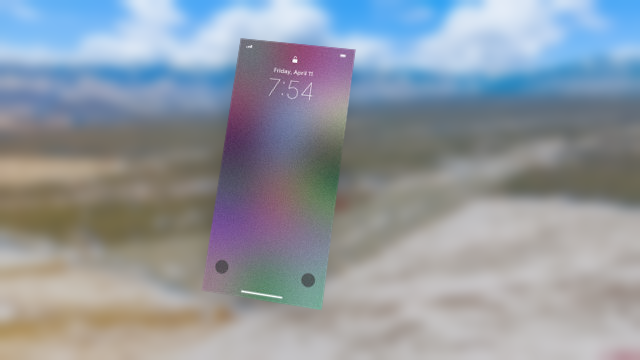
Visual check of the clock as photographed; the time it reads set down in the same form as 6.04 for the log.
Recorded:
7.54
